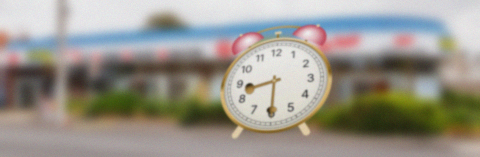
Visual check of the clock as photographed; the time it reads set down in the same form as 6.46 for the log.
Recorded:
8.30
